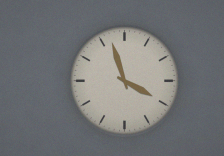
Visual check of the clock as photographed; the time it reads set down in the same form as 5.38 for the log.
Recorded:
3.57
